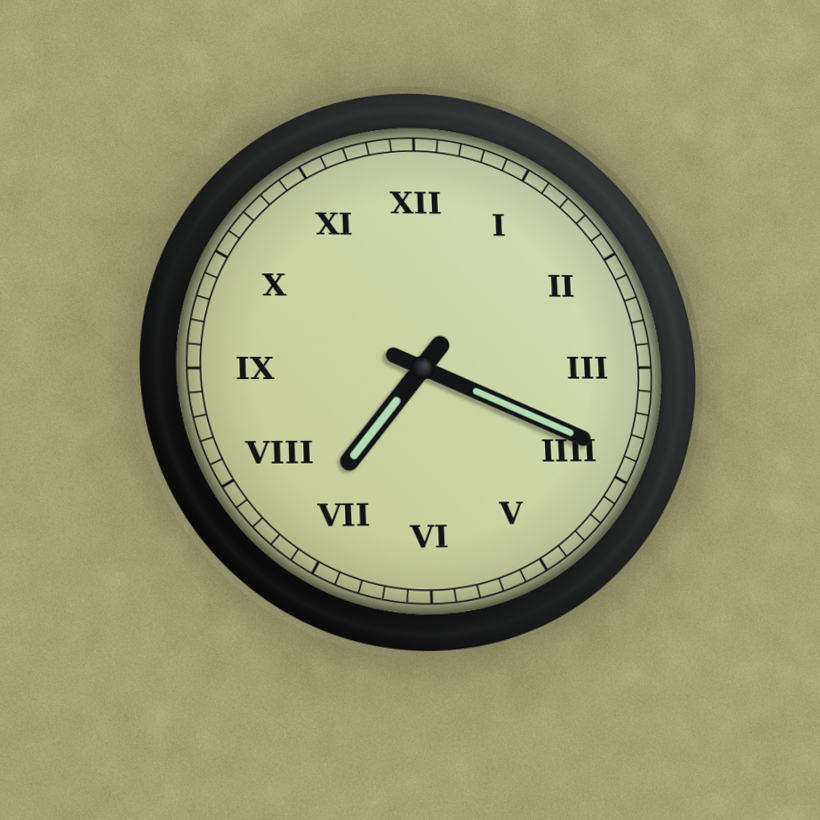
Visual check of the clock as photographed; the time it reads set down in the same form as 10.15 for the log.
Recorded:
7.19
